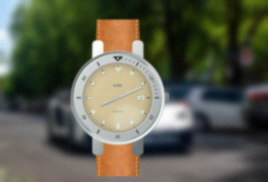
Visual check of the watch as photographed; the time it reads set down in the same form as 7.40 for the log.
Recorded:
8.11
